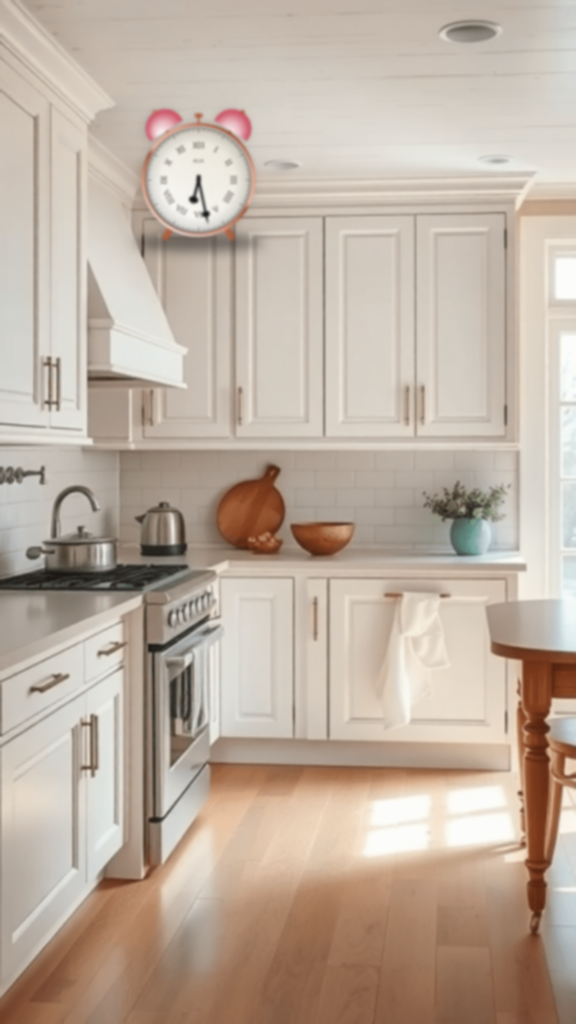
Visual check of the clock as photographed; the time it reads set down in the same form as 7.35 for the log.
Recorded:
6.28
